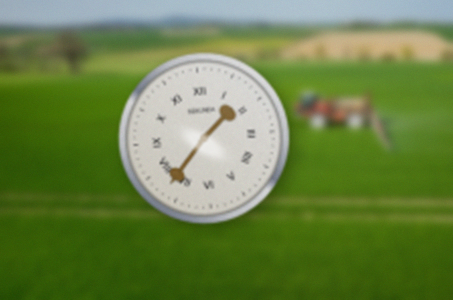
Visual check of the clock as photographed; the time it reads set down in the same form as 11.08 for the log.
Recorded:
1.37
